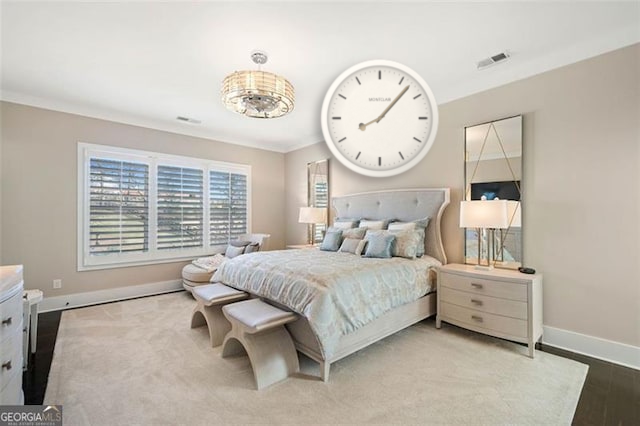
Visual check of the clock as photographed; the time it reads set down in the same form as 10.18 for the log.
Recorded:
8.07
